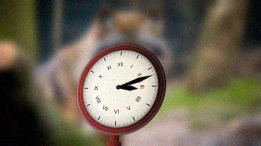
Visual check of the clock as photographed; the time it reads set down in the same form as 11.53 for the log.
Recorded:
3.12
